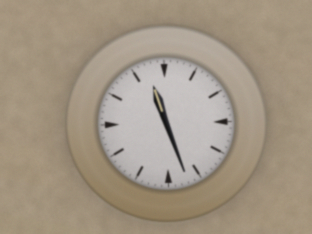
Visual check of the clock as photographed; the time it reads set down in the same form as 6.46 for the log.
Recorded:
11.27
